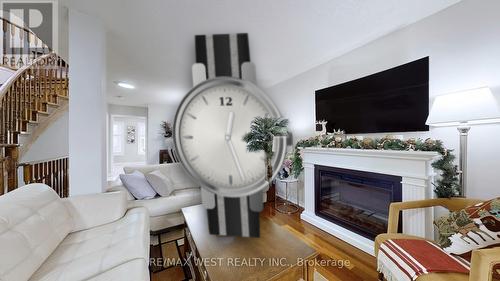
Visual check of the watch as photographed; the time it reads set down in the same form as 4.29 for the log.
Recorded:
12.27
